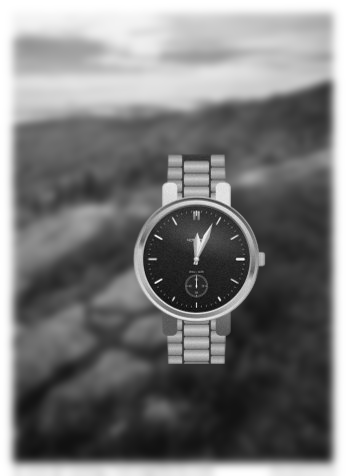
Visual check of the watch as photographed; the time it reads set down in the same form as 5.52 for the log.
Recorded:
12.04
